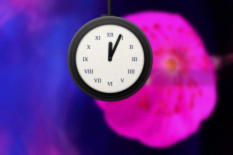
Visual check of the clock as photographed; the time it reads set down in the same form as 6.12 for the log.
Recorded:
12.04
